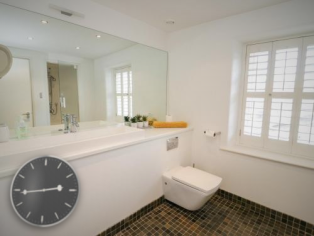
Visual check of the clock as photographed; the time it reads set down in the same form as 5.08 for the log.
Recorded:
2.44
